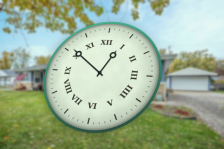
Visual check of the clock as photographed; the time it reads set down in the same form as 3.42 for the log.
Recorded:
12.51
